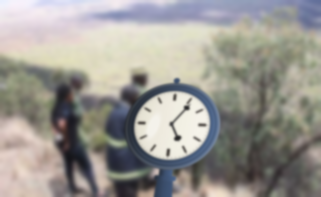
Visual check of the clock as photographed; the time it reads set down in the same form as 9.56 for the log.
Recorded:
5.06
